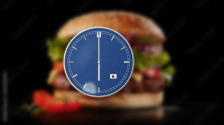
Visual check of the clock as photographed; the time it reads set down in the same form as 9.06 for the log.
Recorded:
6.00
